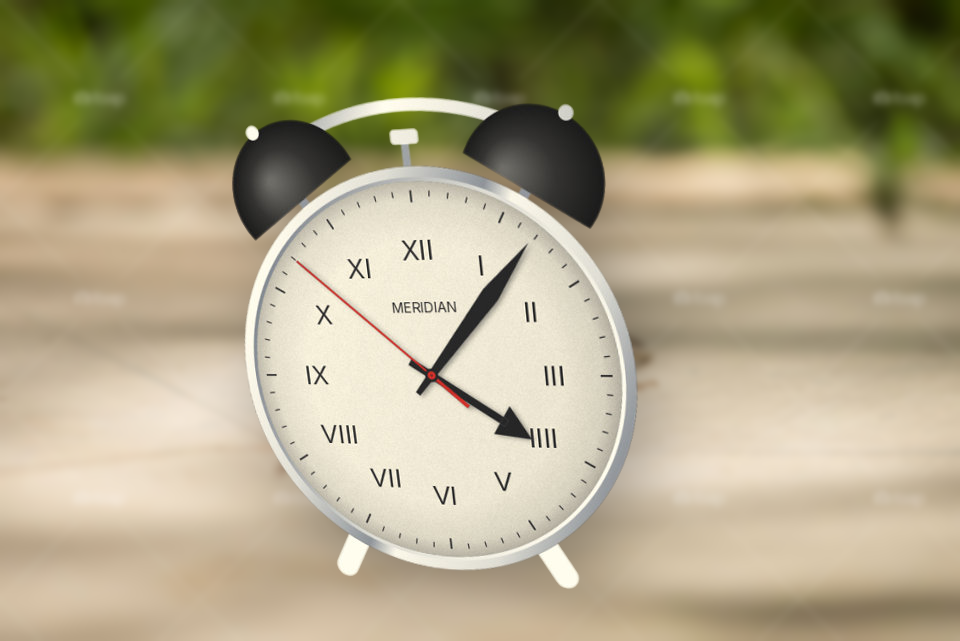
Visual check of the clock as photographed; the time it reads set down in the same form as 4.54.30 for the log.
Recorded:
4.06.52
